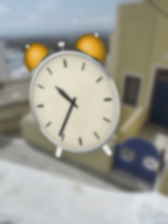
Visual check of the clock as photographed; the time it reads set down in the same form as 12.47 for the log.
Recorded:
10.36
